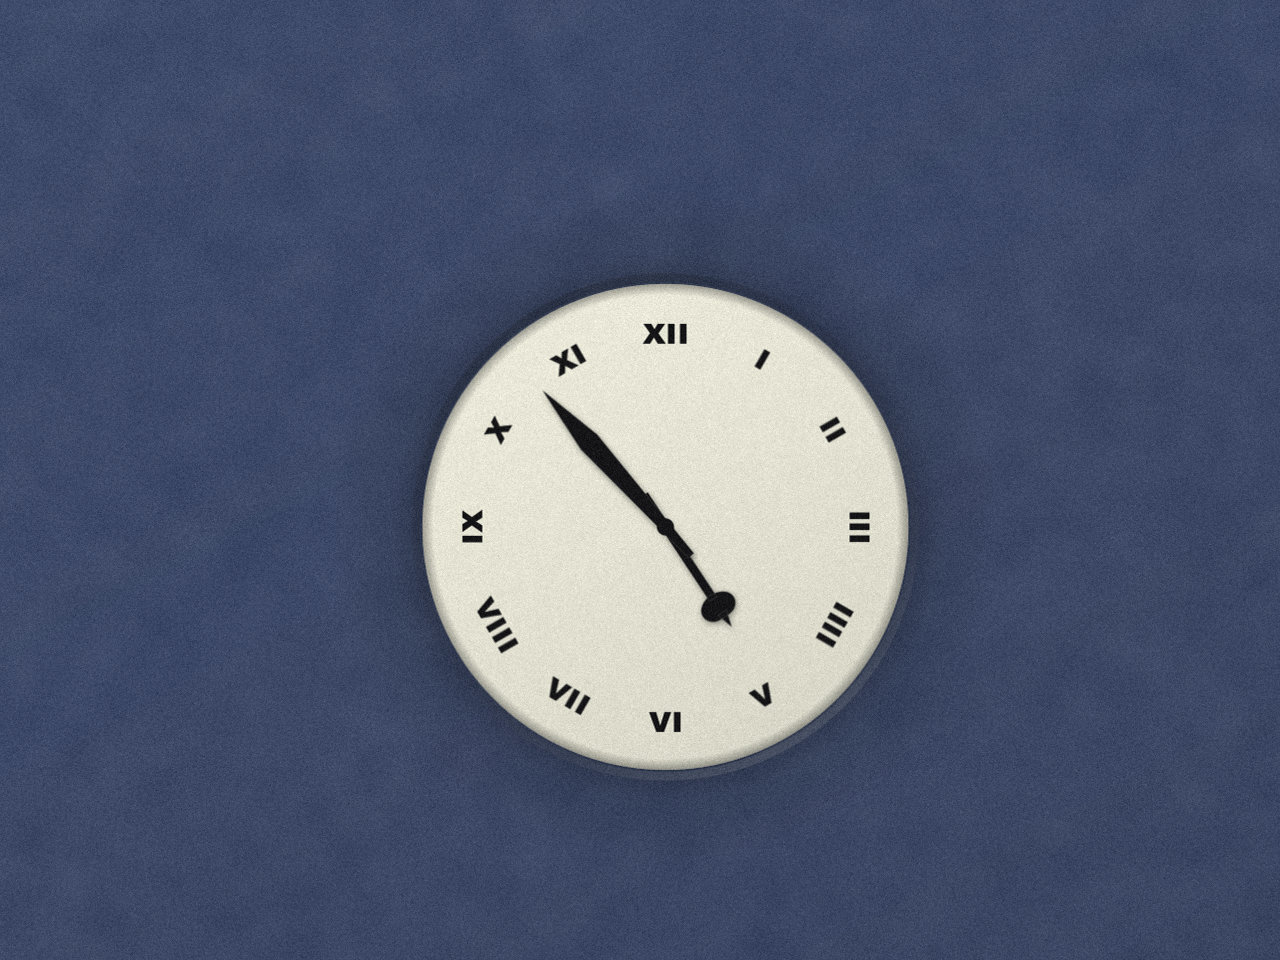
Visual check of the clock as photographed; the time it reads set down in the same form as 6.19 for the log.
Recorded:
4.53
